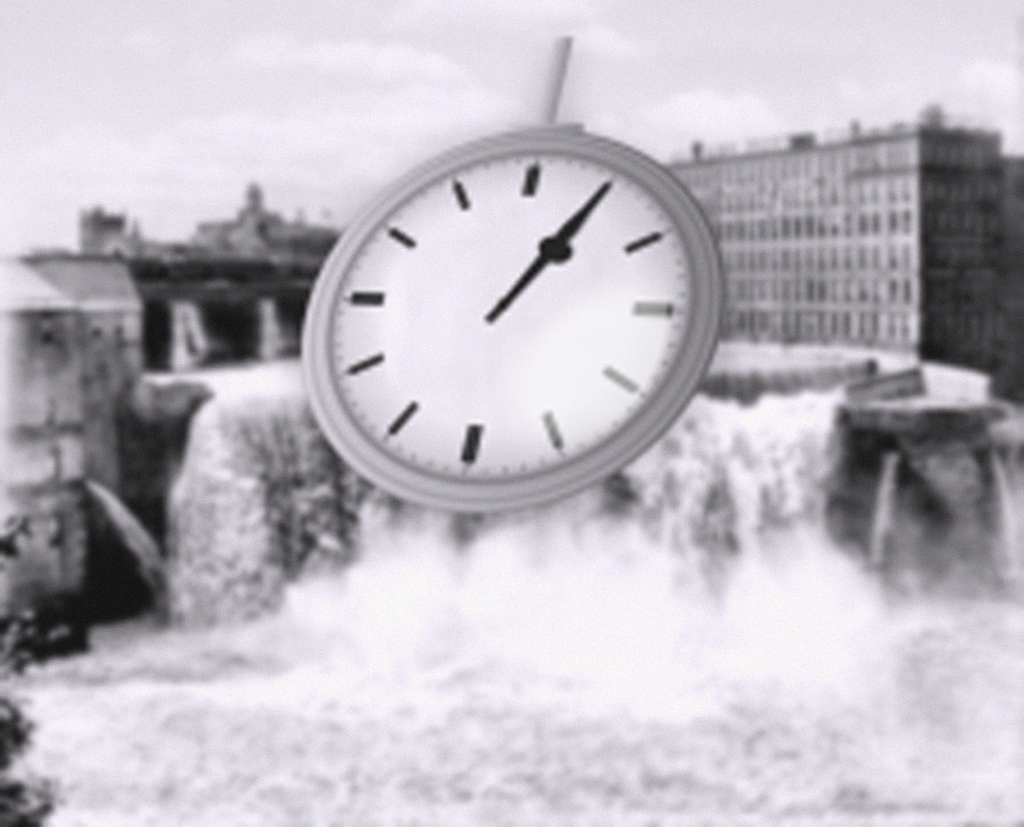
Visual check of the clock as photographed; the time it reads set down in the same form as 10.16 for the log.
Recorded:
1.05
